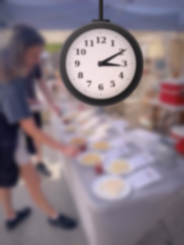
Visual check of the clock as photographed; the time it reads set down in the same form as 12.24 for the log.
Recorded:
3.10
